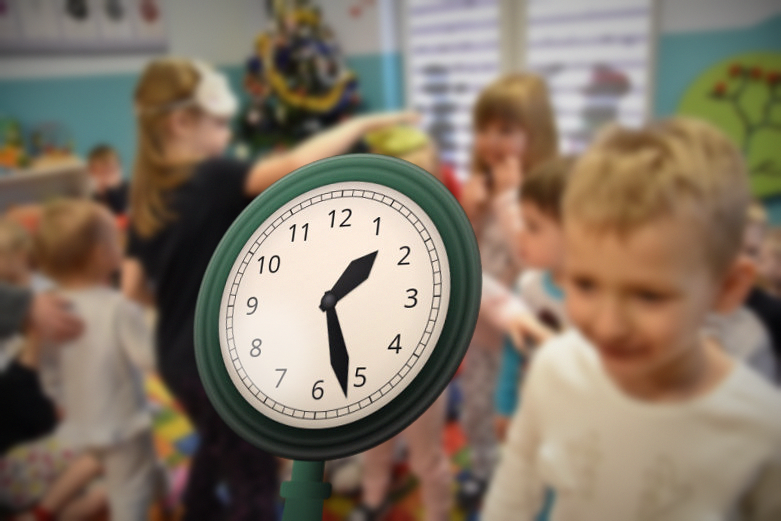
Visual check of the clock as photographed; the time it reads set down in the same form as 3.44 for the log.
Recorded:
1.27
